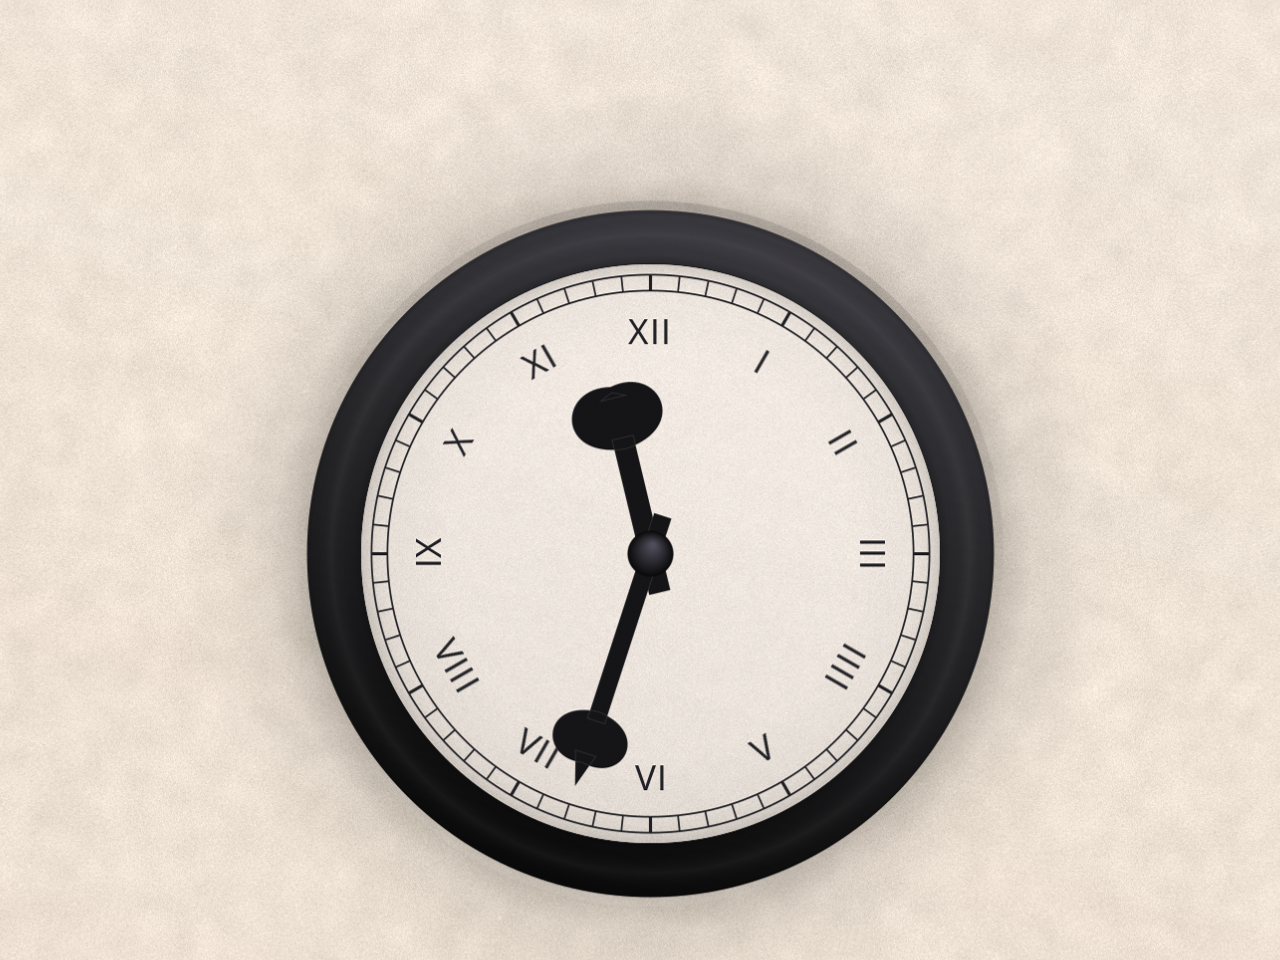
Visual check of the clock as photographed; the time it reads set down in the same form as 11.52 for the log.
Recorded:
11.33
